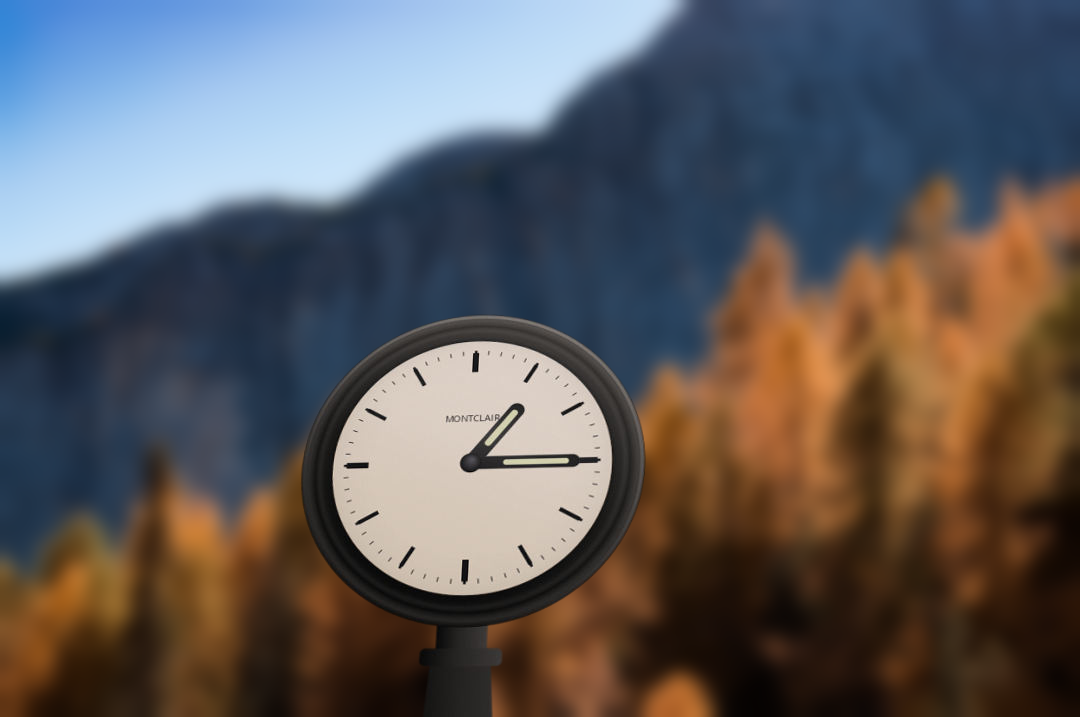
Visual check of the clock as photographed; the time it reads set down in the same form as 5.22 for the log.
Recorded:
1.15
